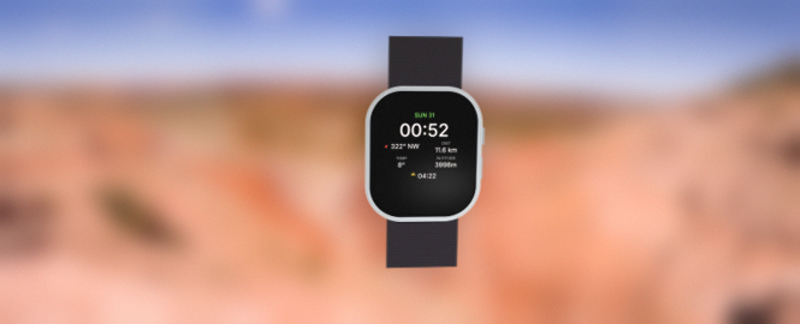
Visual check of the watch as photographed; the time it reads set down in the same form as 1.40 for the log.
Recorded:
0.52
